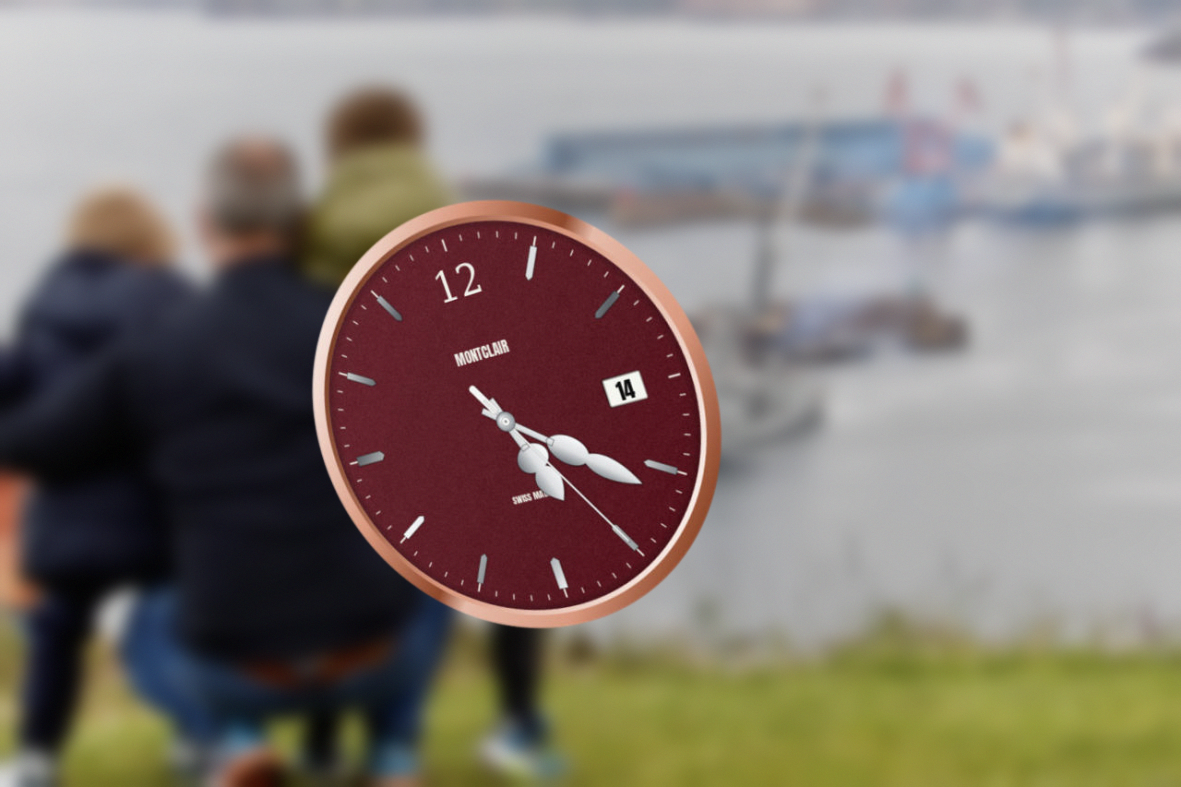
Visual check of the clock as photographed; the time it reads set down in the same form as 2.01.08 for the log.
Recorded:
5.21.25
